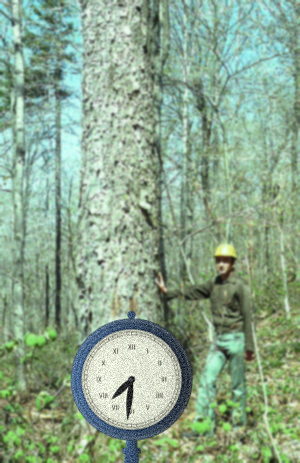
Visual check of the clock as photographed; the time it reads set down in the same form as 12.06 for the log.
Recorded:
7.31
